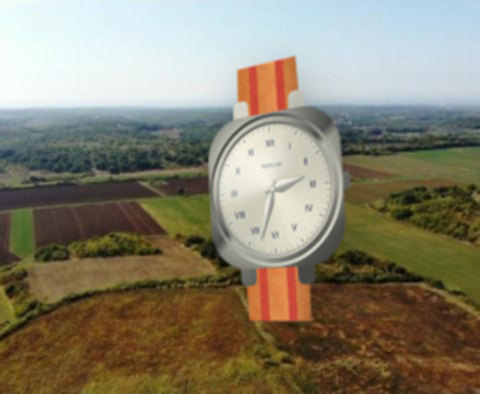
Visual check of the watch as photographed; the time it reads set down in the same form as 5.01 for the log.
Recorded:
2.33
